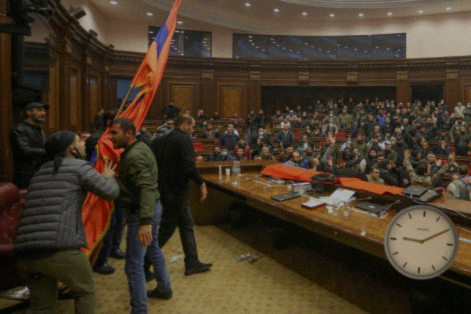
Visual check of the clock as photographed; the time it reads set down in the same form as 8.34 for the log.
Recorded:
9.10
